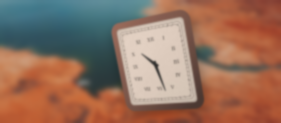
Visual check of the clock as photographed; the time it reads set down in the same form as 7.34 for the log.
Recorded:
10.28
